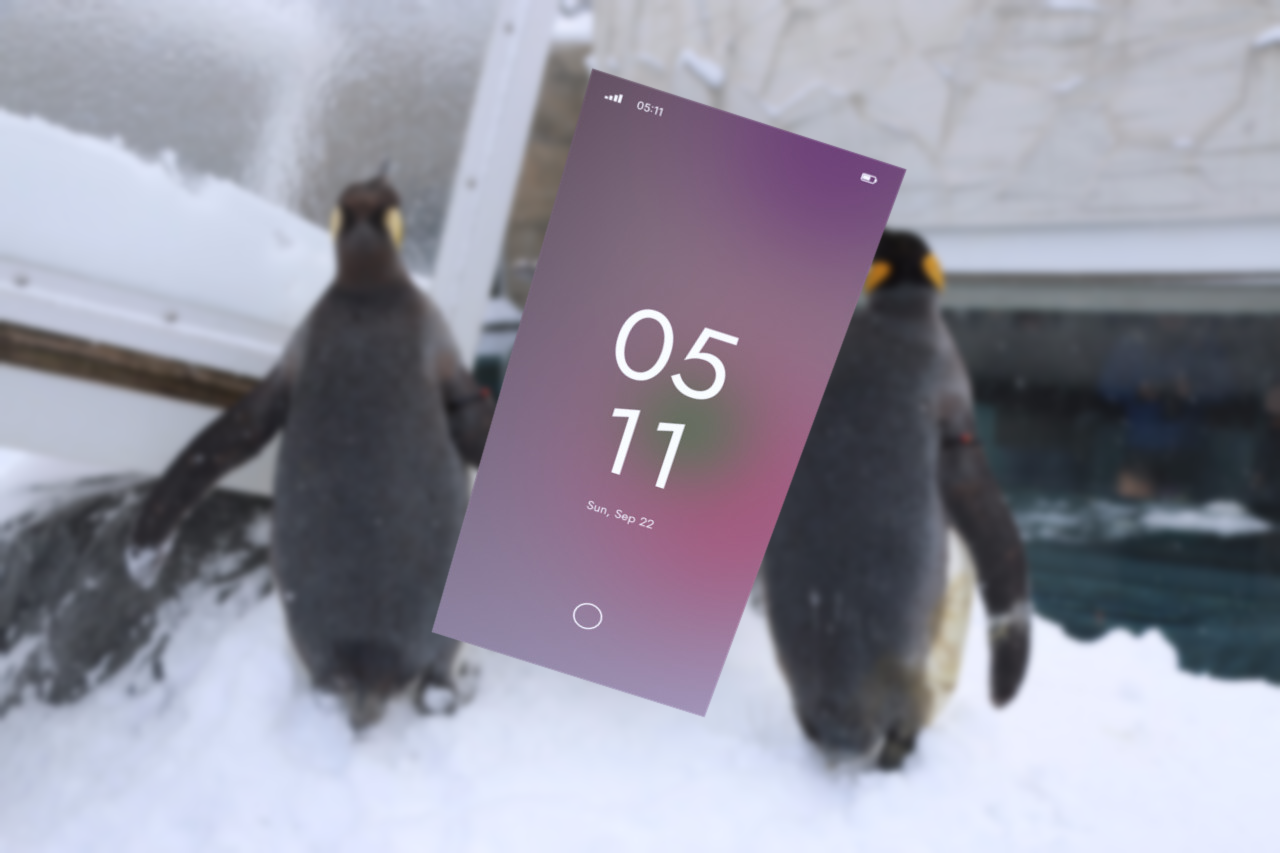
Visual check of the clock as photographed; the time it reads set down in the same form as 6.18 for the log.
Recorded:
5.11
